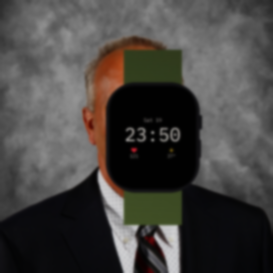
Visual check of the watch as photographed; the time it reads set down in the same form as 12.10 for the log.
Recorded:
23.50
